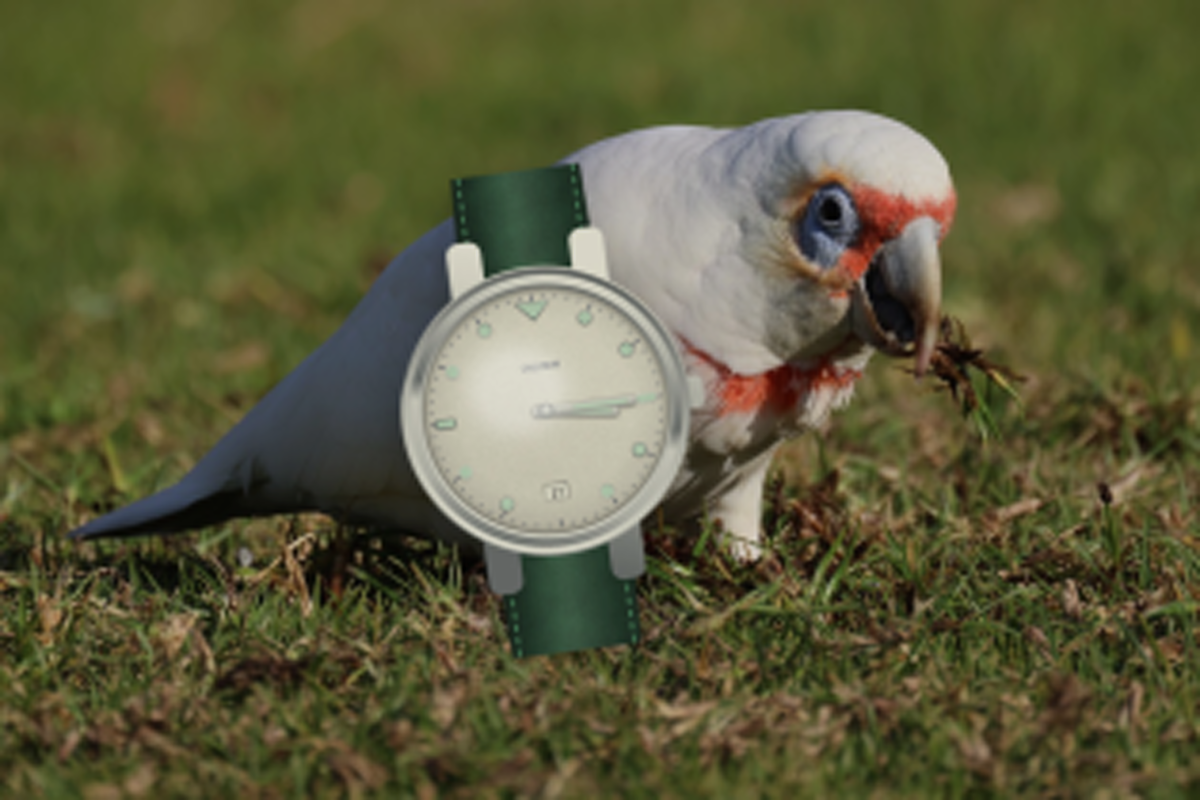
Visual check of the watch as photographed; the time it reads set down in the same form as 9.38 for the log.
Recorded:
3.15
